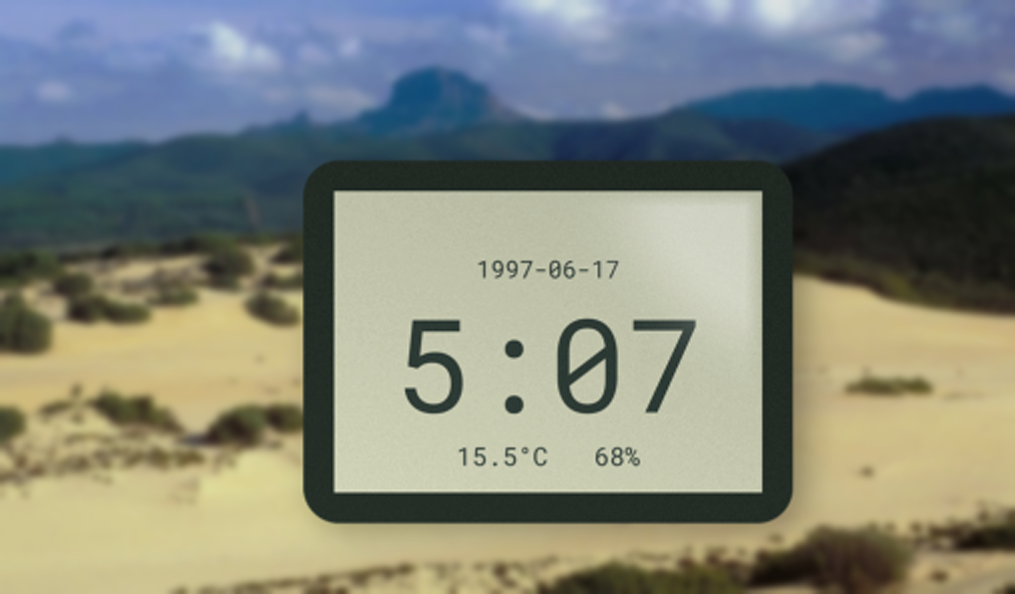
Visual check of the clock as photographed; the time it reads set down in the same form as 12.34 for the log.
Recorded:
5.07
